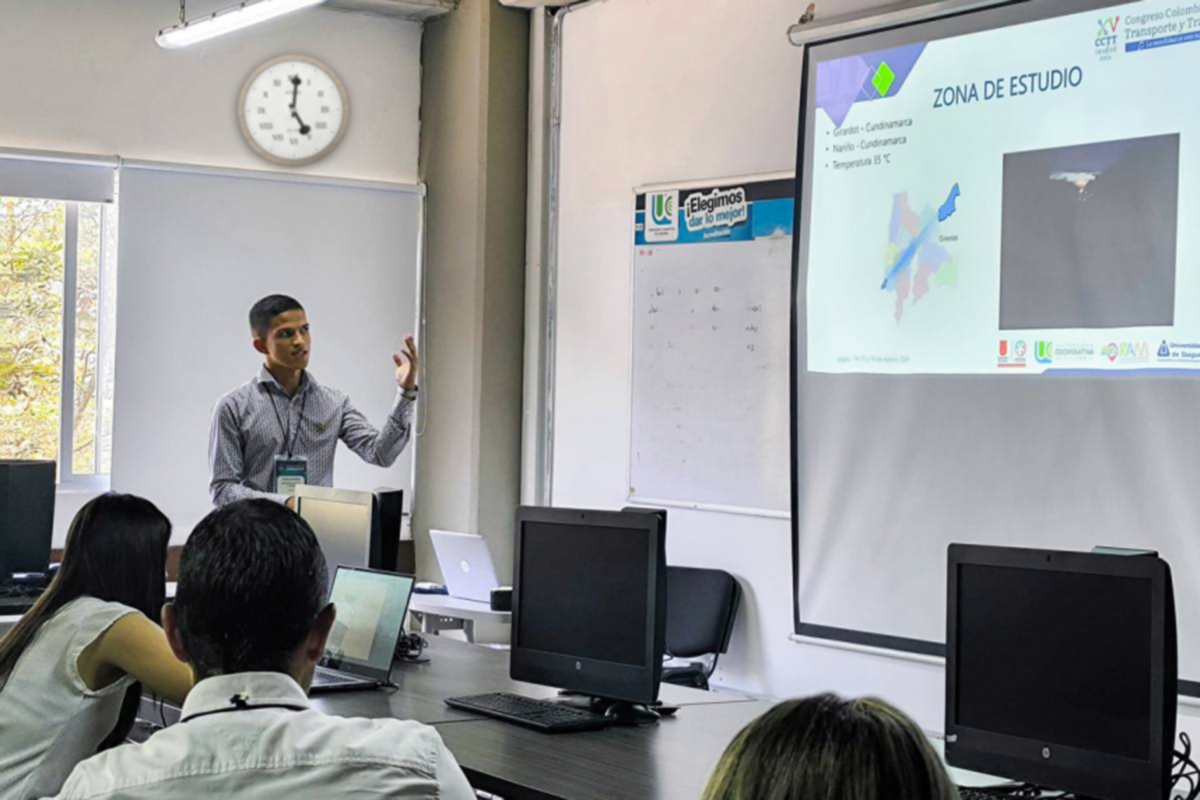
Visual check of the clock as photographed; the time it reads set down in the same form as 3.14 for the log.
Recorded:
5.01
